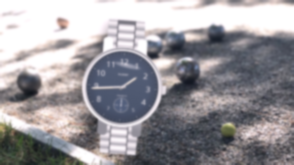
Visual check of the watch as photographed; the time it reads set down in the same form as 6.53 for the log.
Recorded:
1.44
